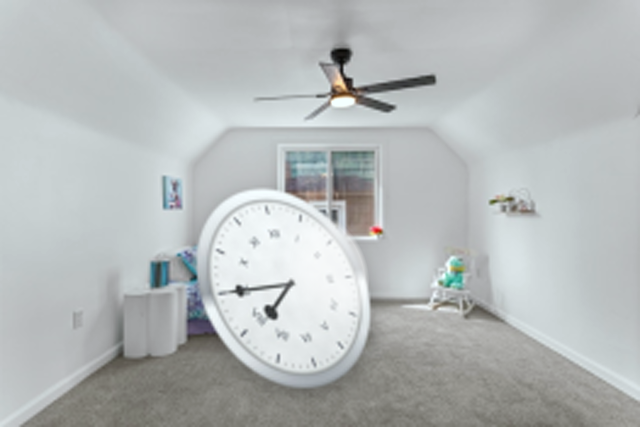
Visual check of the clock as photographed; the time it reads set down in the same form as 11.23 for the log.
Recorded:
7.45
